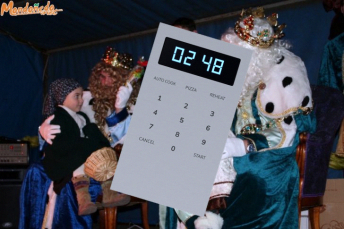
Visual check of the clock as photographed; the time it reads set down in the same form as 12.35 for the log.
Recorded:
2.48
